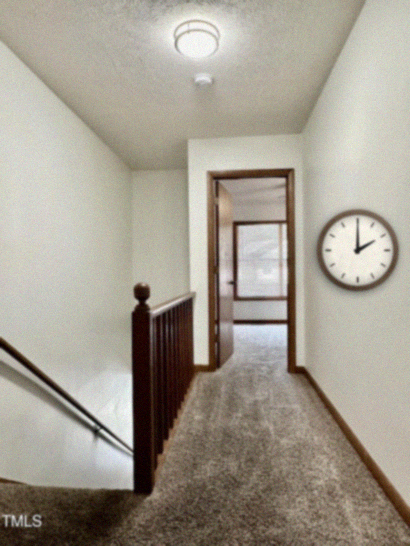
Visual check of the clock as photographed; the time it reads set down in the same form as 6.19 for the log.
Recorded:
2.00
